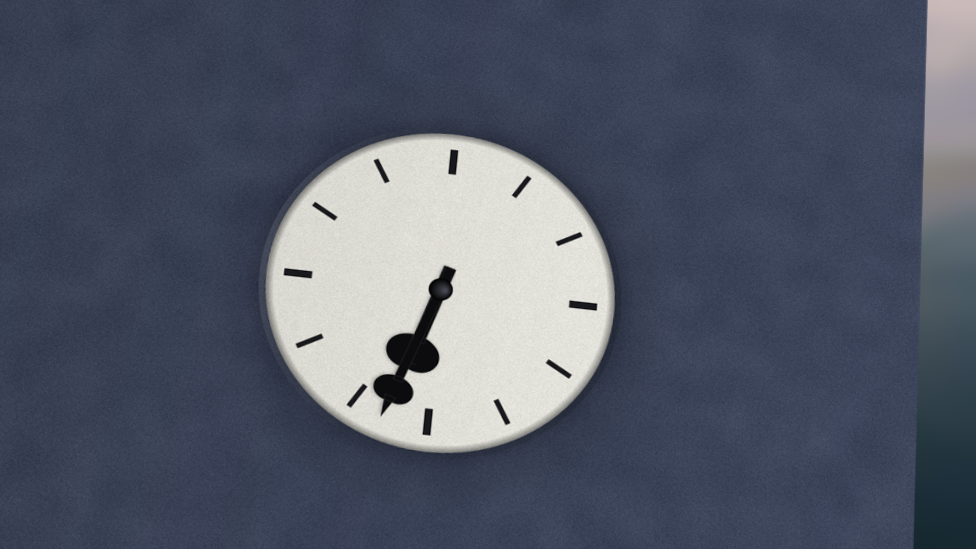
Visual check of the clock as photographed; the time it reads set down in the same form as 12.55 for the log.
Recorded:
6.33
